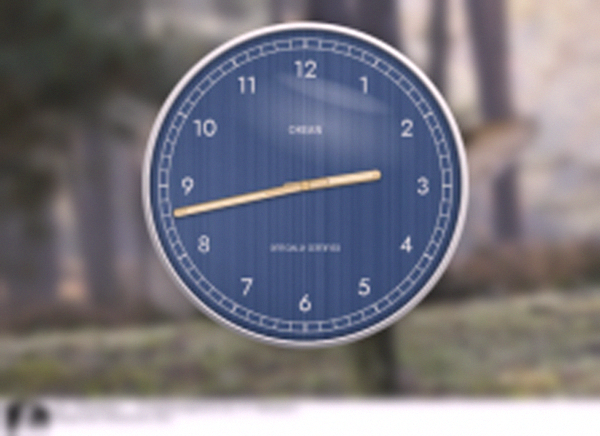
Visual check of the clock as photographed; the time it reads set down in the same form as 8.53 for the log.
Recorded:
2.43
